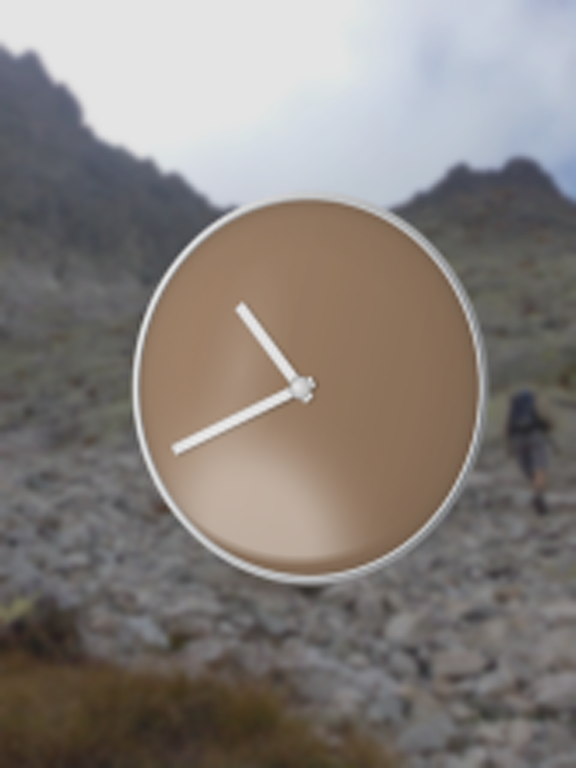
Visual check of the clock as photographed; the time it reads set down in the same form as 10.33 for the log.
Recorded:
10.41
